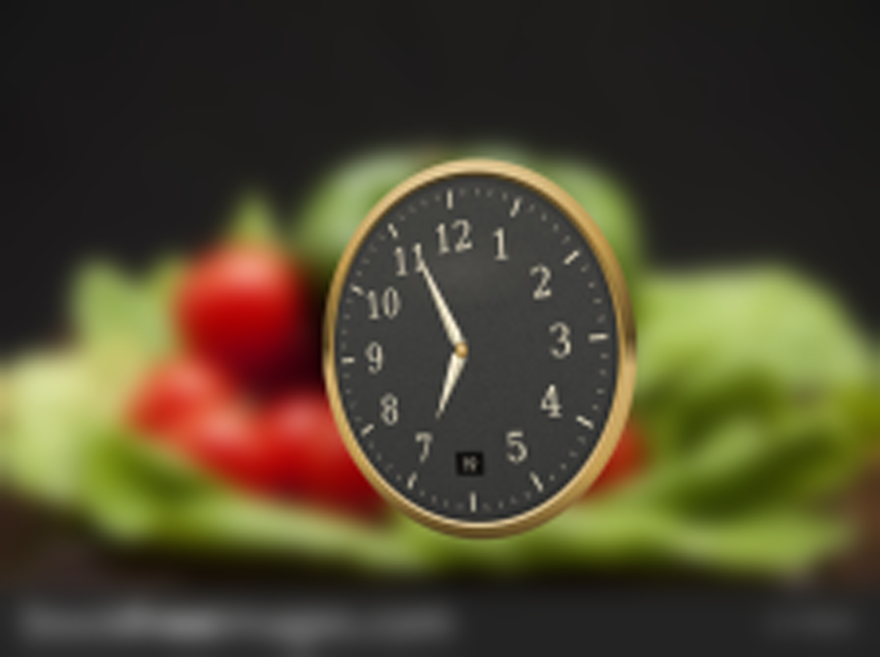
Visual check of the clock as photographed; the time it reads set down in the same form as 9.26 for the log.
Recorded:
6.56
